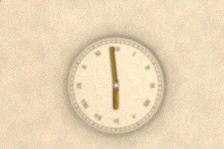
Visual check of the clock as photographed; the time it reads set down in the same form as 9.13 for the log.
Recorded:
5.59
